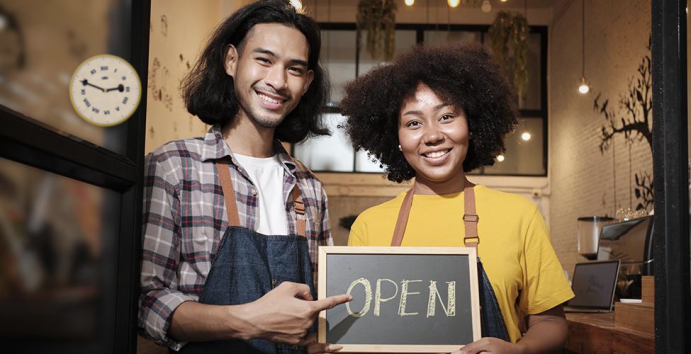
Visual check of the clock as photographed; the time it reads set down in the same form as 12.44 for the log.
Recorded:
2.49
